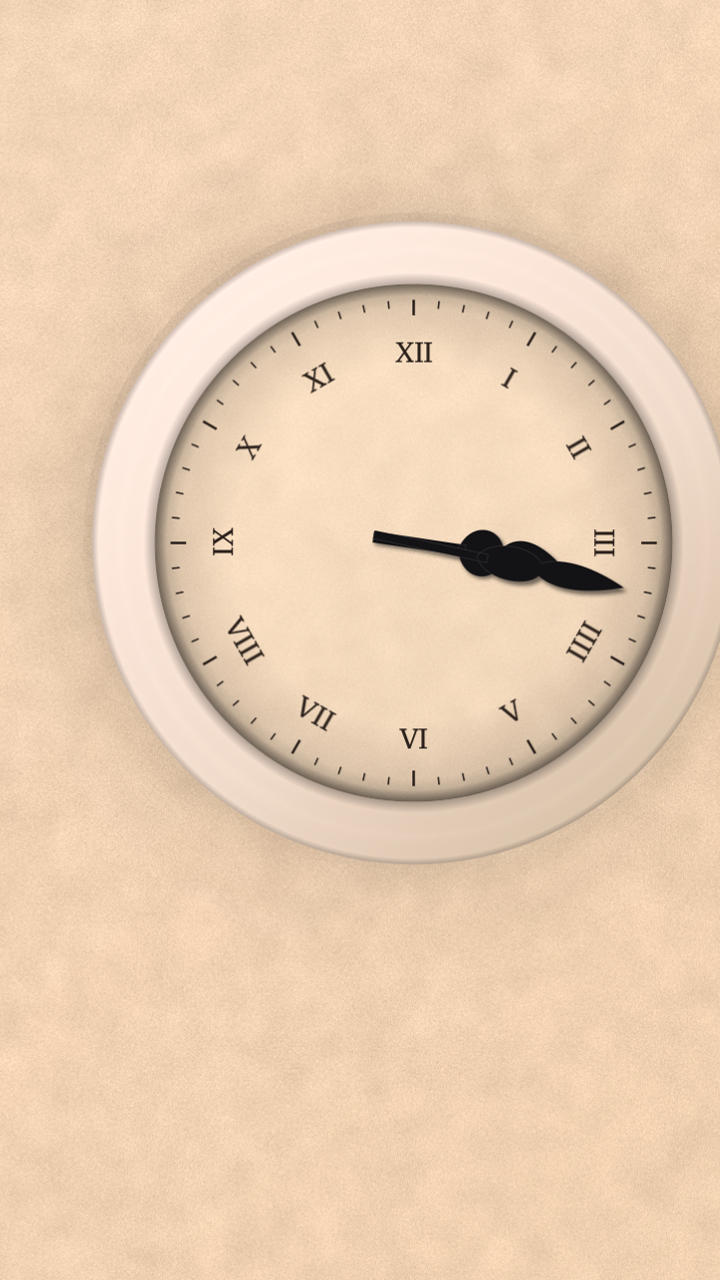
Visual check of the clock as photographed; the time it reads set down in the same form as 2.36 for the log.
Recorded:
3.17
